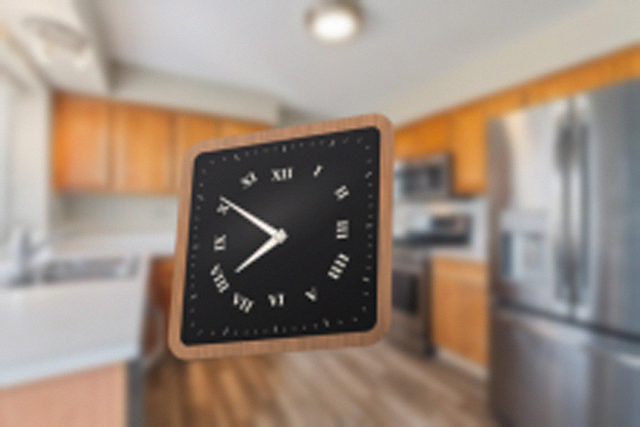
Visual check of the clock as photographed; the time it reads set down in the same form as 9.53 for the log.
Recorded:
7.51
